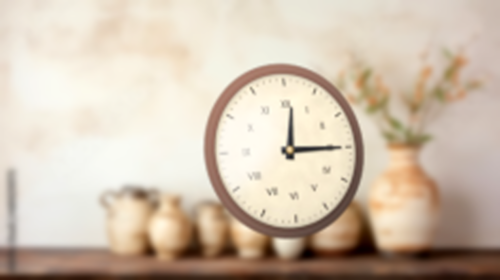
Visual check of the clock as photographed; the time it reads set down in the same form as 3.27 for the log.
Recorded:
12.15
